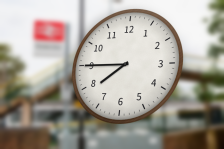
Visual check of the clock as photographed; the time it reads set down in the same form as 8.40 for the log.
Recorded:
7.45
